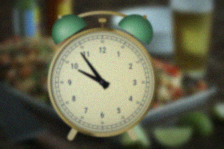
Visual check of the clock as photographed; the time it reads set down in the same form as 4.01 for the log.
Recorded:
9.54
